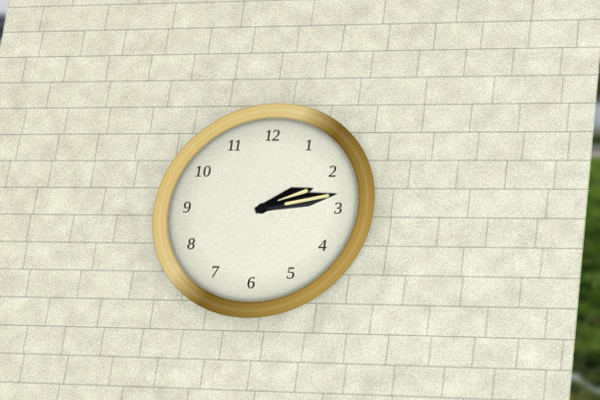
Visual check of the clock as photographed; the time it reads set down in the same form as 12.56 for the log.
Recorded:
2.13
